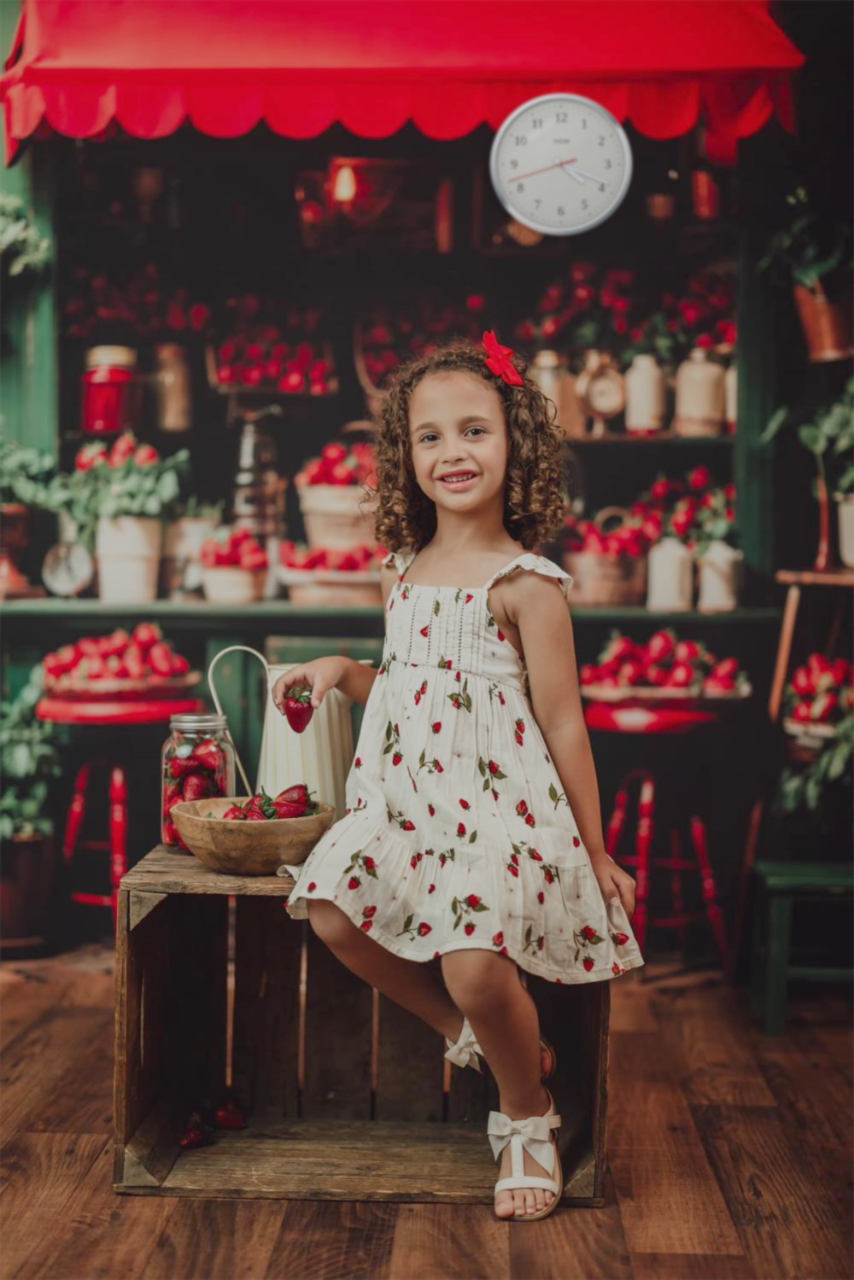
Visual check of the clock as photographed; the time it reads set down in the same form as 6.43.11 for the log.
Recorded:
4.18.42
